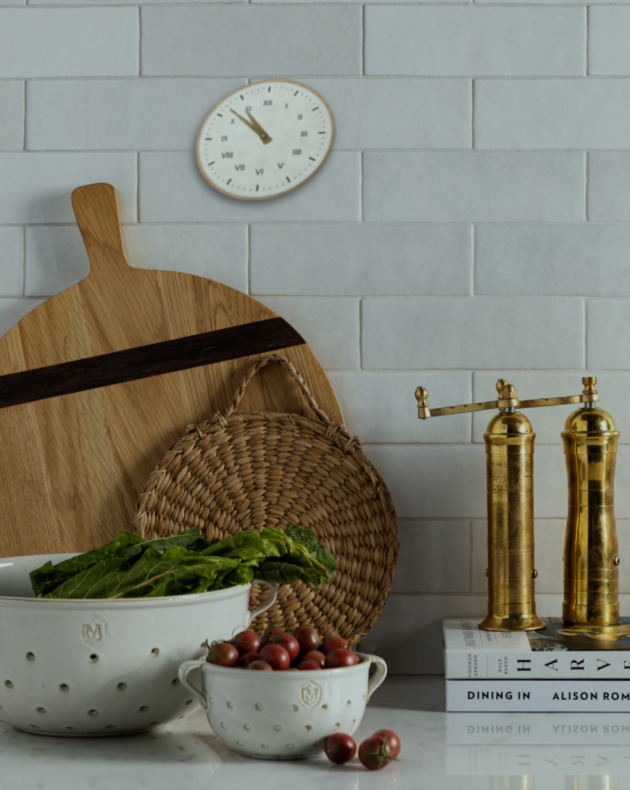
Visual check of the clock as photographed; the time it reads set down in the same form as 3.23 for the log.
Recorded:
10.52
